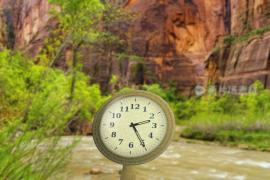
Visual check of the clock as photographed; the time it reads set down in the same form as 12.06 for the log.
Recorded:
2.25
